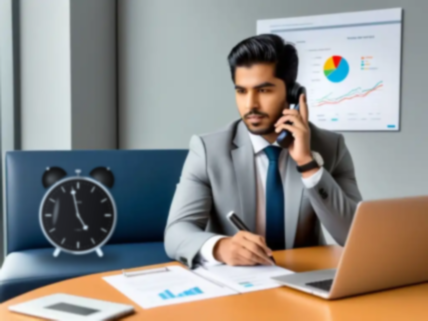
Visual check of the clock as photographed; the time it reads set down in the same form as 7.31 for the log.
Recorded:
4.58
